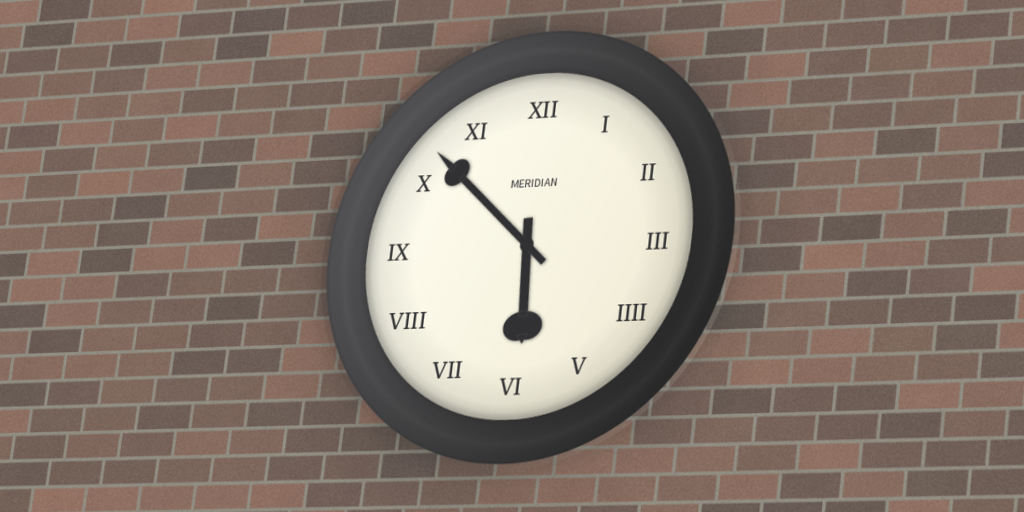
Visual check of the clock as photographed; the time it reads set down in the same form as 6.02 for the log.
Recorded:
5.52
